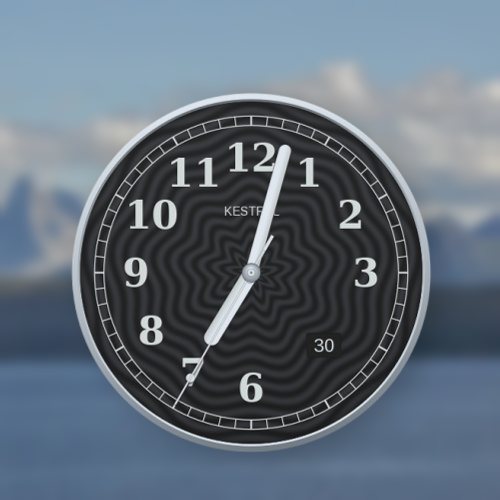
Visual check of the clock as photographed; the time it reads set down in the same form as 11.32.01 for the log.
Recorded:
7.02.35
